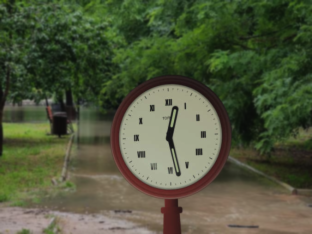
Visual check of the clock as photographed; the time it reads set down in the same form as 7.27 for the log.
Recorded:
12.28
